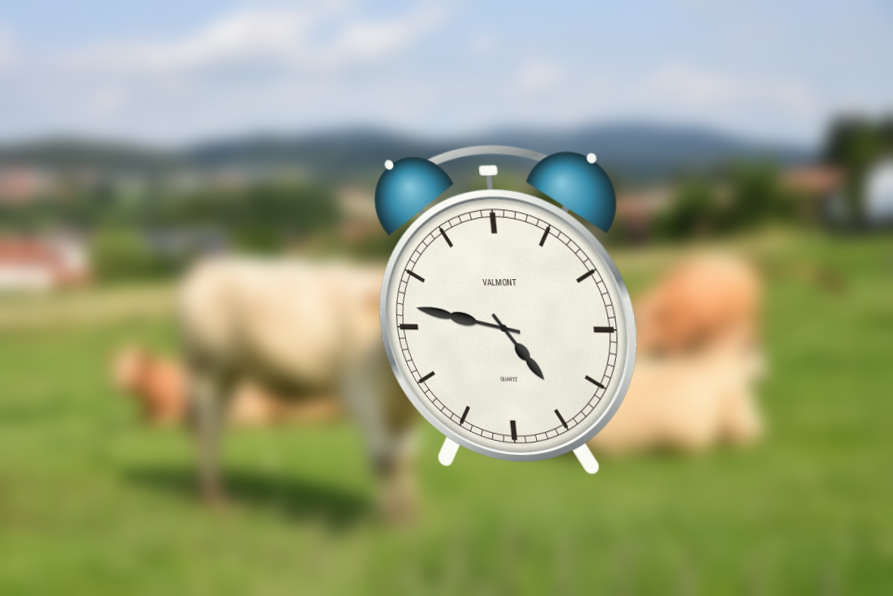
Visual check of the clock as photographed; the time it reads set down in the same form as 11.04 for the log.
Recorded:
4.47
